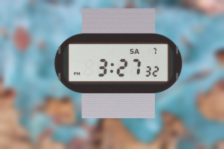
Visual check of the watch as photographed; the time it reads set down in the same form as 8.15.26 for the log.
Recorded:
3.27.32
